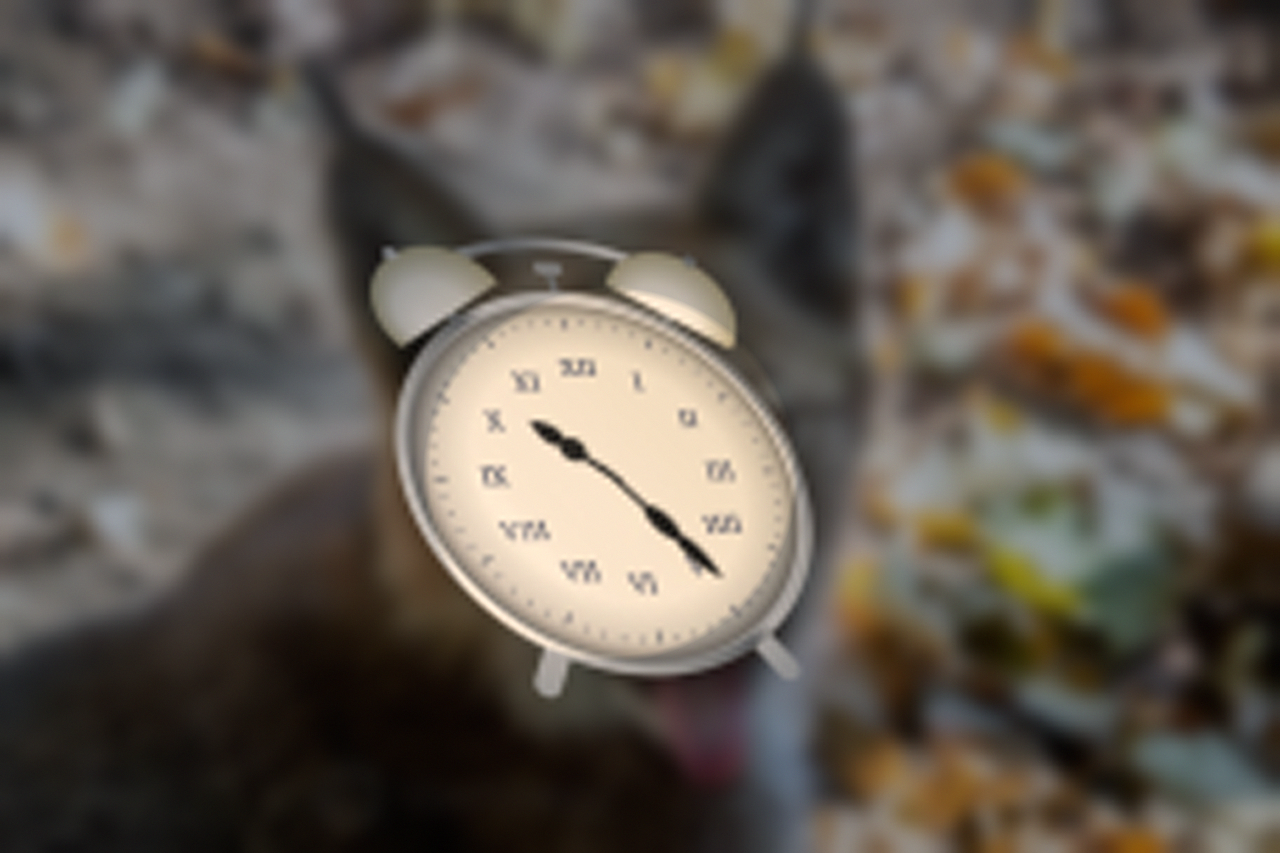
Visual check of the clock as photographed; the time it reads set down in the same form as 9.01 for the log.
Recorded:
10.24
